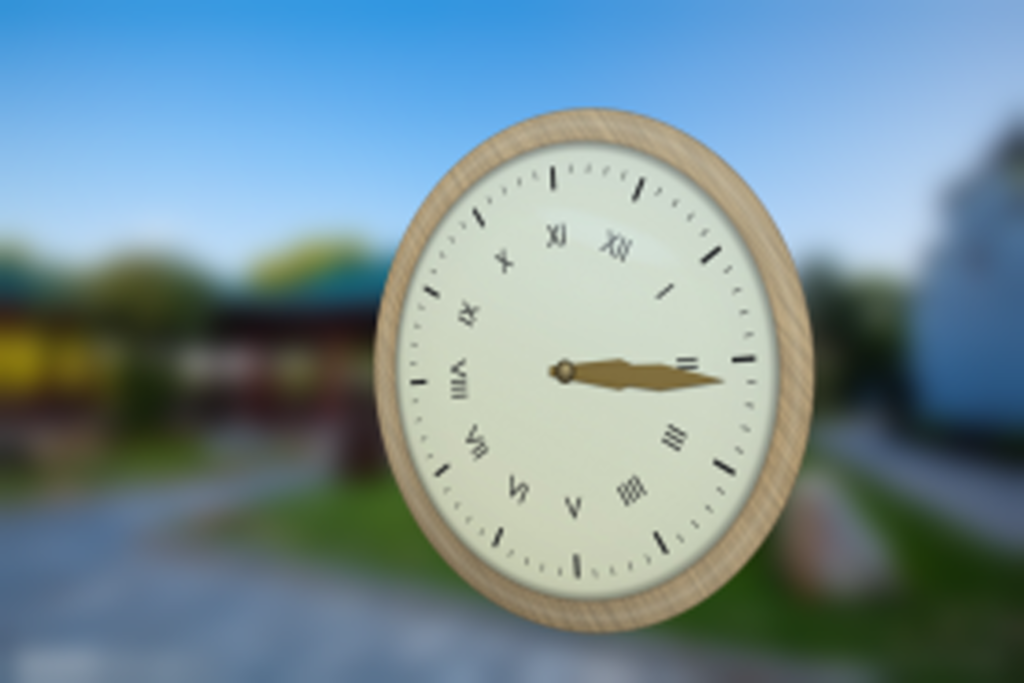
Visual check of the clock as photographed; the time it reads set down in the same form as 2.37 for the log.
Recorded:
2.11
